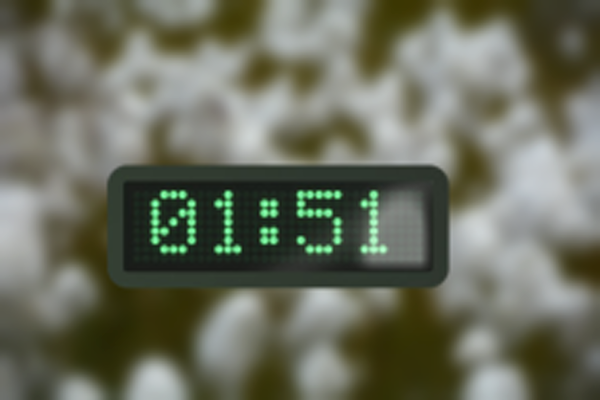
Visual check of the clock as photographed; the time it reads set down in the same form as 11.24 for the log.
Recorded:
1.51
